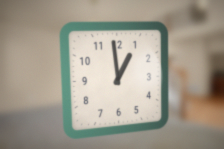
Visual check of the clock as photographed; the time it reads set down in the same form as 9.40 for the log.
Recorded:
12.59
